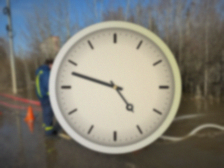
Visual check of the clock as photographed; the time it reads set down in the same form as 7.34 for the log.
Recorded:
4.48
